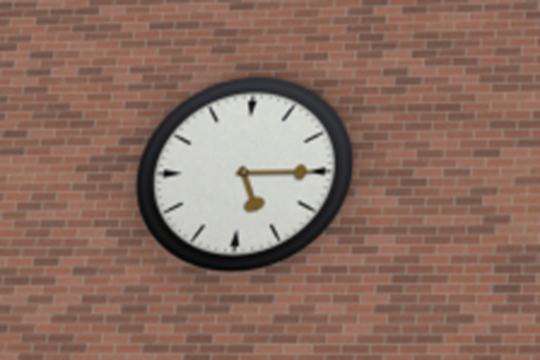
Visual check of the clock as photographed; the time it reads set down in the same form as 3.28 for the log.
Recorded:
5.15
